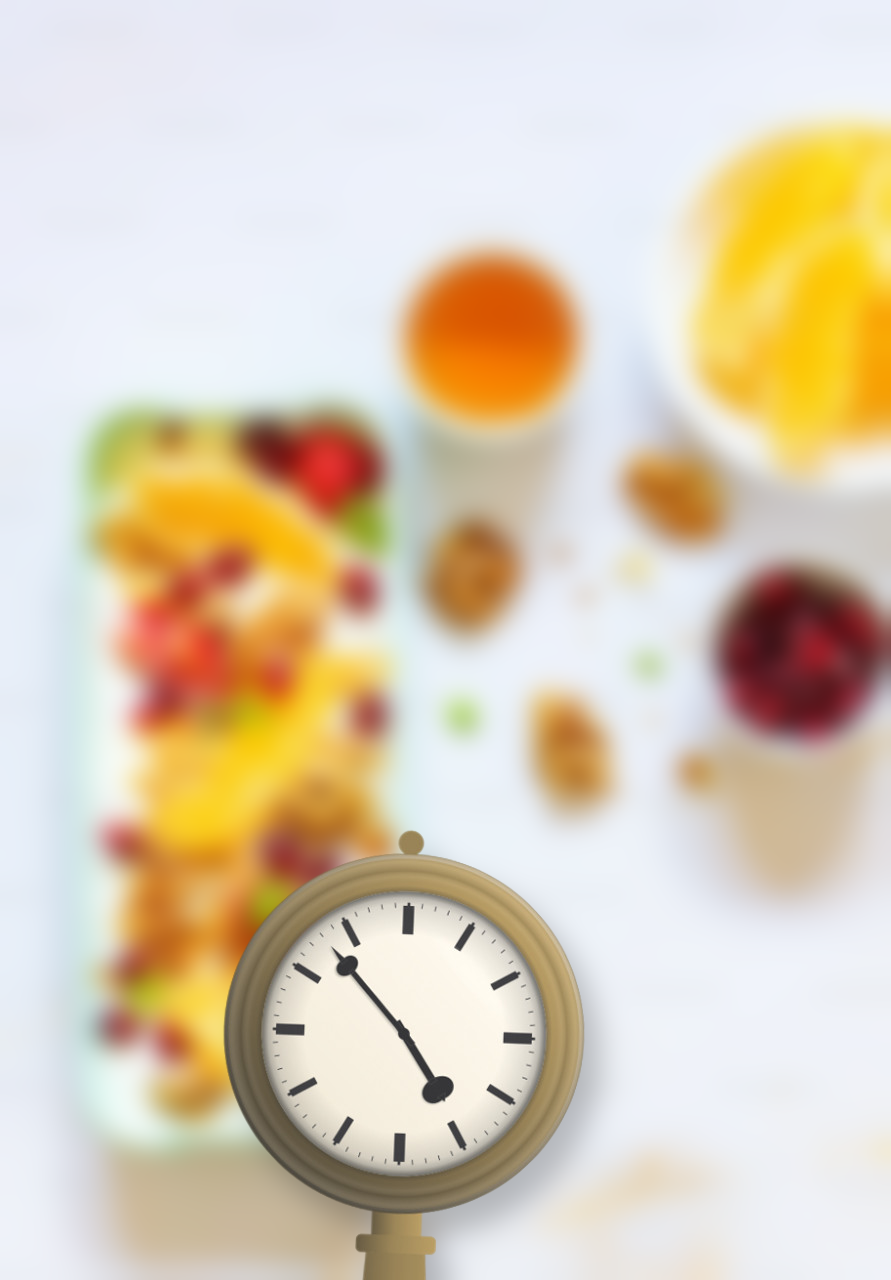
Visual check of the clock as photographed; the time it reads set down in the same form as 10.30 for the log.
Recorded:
4.53
